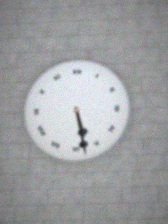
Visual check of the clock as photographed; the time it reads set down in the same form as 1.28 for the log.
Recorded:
5.28
